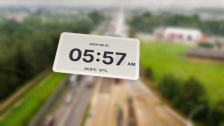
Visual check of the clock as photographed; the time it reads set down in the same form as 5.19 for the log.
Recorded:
5.57
